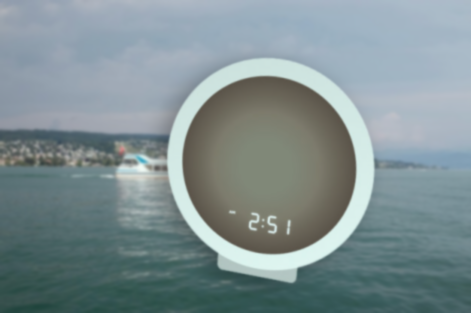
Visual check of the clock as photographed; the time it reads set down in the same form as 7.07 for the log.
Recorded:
2.51
